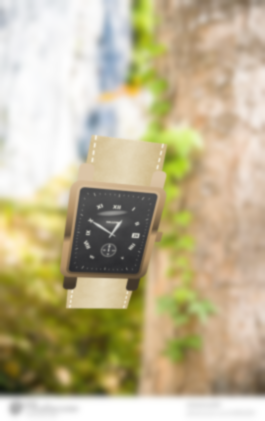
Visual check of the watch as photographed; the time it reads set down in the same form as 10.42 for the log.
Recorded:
12.50
